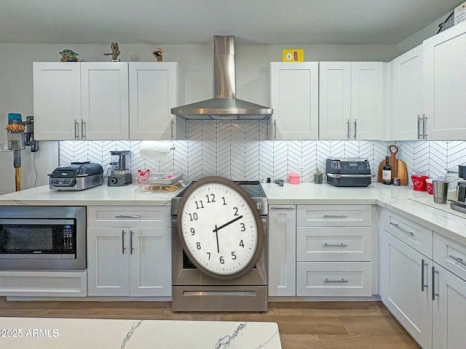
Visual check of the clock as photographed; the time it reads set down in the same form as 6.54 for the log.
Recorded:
6.12
